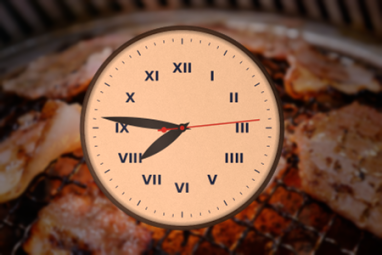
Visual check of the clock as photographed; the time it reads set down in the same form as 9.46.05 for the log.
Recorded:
7.46.14
